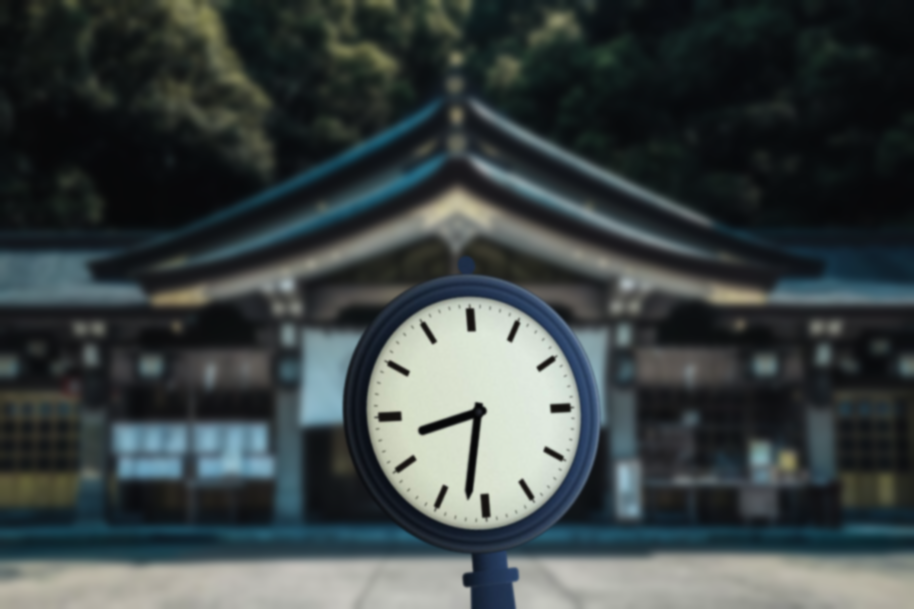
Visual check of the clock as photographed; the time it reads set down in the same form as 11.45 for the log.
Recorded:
8.32
